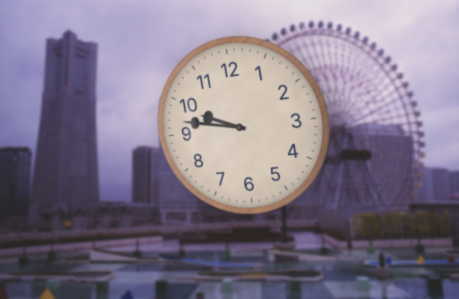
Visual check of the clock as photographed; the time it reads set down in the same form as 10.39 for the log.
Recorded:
9.47
